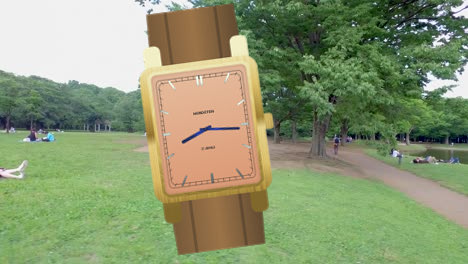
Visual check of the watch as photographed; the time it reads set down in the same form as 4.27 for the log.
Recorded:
8.16
